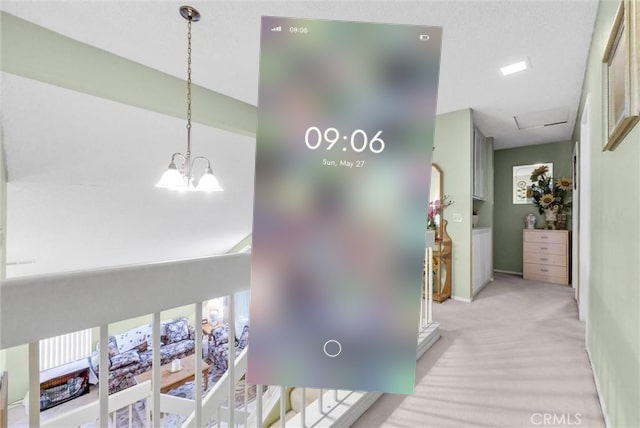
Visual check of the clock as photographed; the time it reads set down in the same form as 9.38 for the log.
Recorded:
9.06
